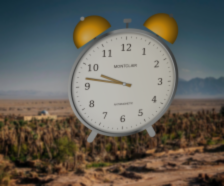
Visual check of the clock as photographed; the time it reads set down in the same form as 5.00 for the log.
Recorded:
9.47
